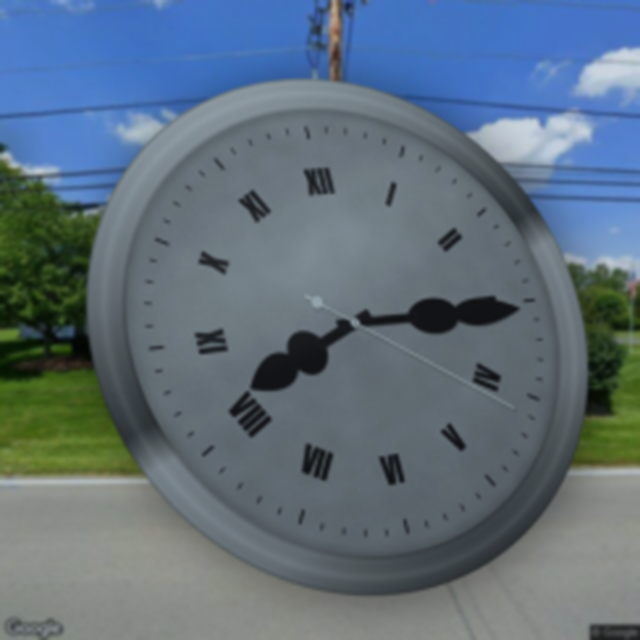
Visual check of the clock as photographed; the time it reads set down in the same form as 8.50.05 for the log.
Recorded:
8.15.21
